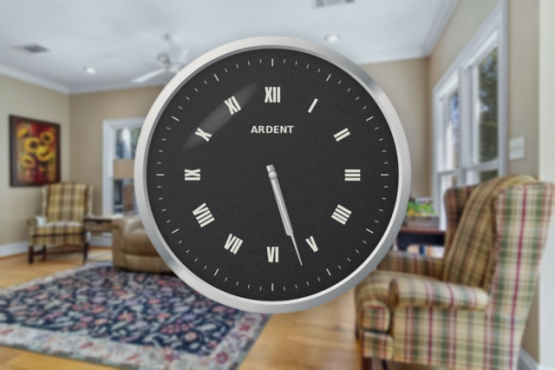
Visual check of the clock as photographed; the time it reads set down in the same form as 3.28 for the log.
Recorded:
5.27
